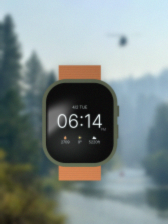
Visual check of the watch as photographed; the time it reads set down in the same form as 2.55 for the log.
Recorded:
6.14
